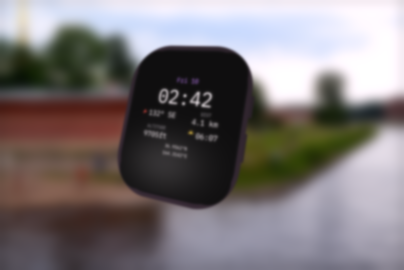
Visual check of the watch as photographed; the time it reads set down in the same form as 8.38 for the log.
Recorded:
2.42
